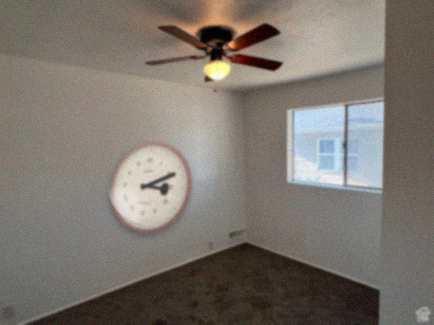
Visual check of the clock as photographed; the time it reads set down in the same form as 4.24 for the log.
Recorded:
3.11
